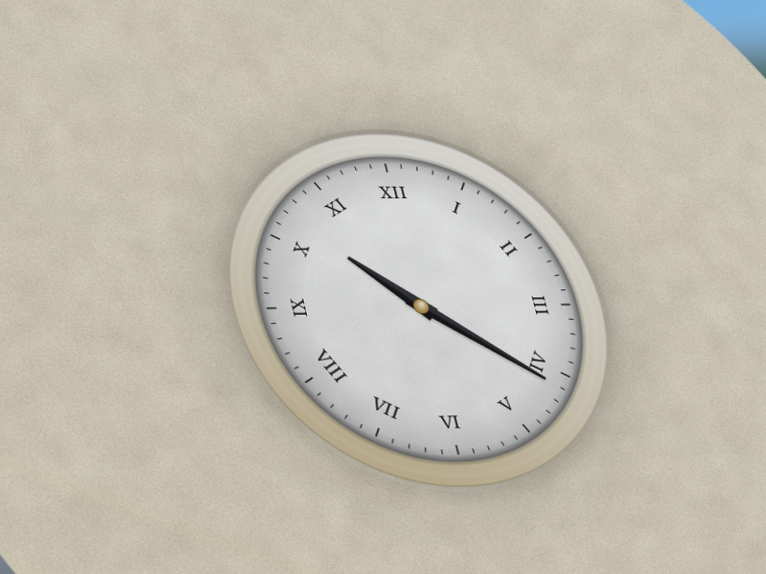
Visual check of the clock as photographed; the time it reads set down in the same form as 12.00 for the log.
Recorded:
10.21
